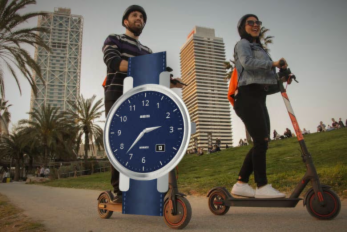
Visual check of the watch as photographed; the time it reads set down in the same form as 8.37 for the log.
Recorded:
2.37
